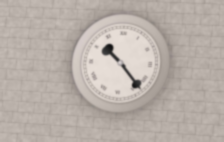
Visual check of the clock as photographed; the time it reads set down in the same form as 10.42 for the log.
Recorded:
10.23
